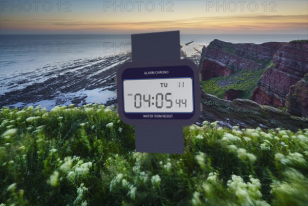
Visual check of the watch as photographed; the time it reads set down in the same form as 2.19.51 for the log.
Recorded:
4.05.44
